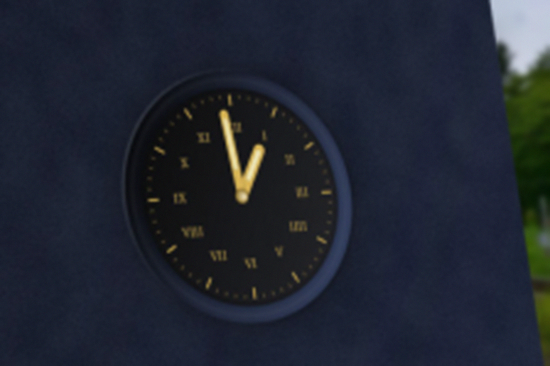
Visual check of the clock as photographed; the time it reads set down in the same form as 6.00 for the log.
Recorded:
12.59
